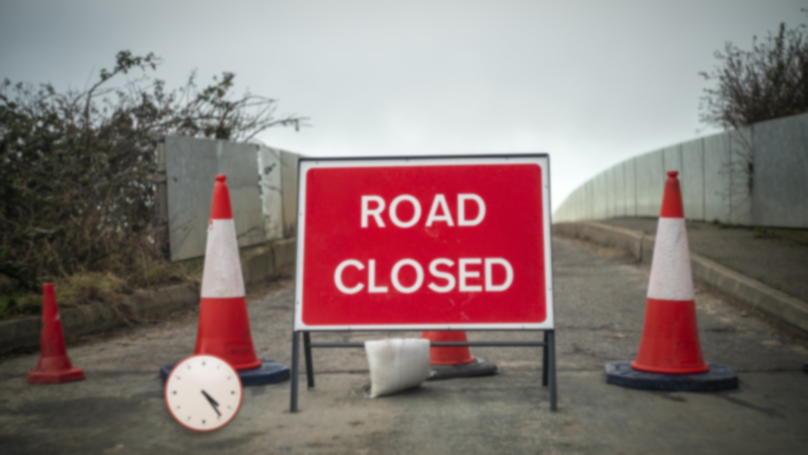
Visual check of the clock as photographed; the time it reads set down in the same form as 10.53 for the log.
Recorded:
4.24
